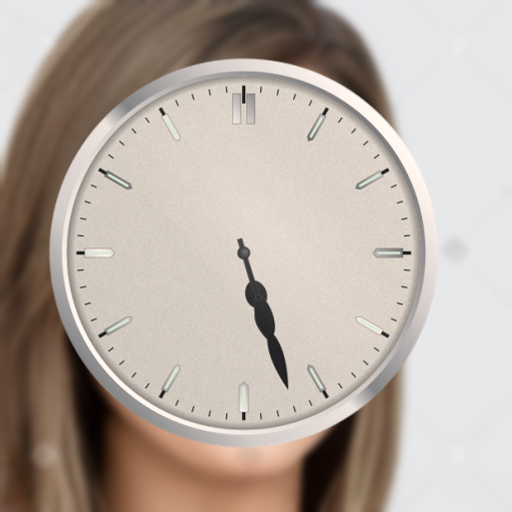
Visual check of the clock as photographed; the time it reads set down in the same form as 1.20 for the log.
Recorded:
5.27
